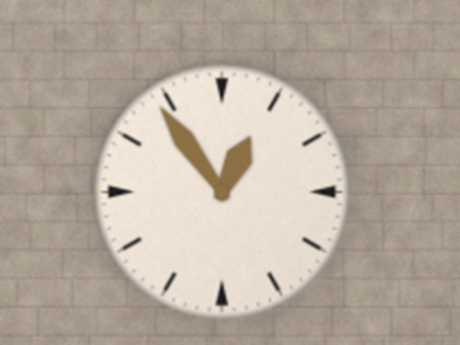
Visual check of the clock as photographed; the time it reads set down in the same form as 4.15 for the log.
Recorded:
12.54
